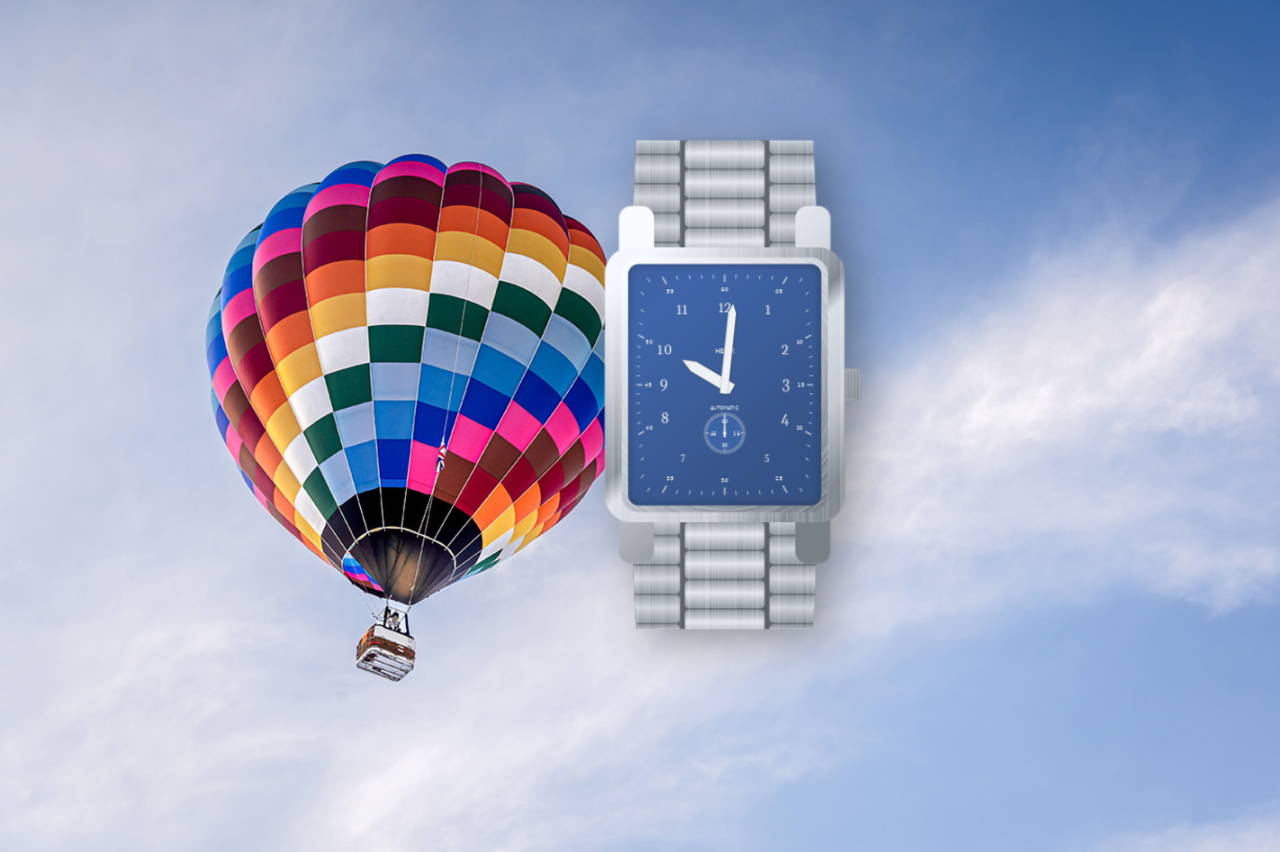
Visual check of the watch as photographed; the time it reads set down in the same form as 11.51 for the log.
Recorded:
10.01
